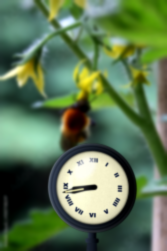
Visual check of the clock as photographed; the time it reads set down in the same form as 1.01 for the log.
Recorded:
8.43
